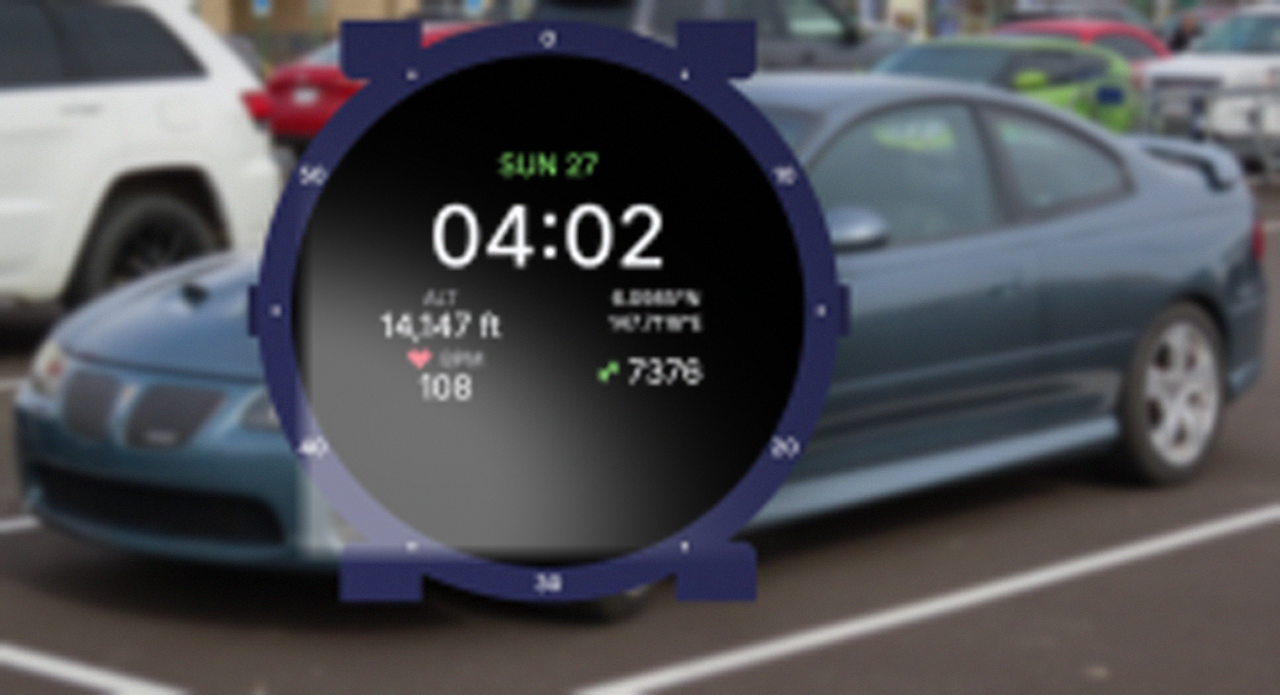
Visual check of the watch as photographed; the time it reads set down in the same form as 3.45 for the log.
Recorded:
4.02
